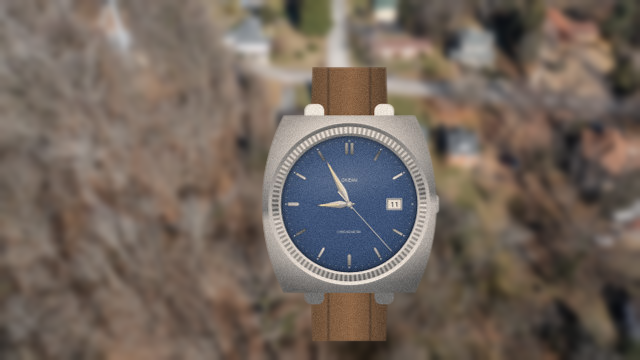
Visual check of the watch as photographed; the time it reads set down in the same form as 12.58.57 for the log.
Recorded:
8.55.23
